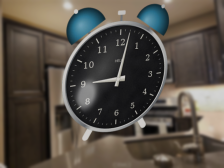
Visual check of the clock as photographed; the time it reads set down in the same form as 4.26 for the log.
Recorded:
9.02
